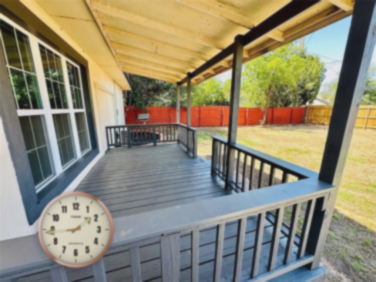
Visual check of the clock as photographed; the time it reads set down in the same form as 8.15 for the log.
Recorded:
1.44
